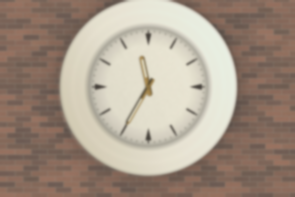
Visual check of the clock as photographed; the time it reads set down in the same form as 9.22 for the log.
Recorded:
11.35
